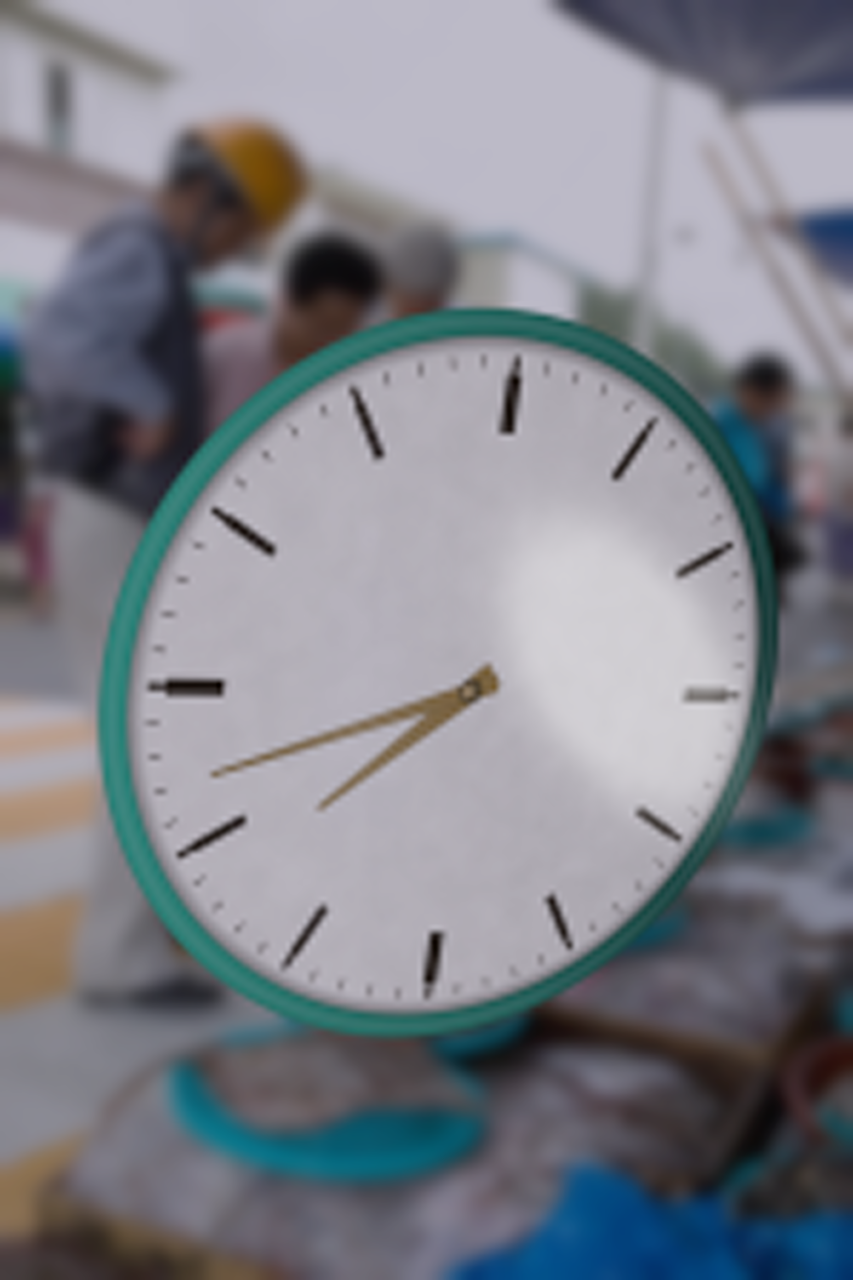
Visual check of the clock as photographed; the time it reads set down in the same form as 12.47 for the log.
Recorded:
7.42
